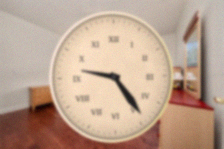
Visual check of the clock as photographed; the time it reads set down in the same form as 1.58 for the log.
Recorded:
9.24
